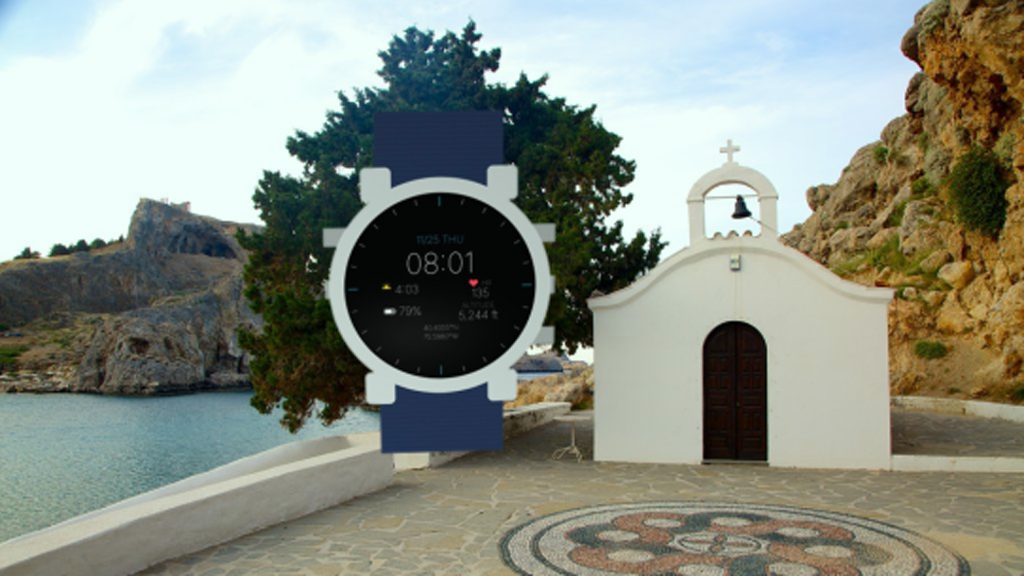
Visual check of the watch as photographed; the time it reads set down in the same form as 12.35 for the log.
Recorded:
8.01
